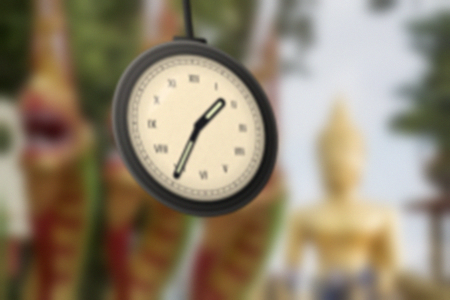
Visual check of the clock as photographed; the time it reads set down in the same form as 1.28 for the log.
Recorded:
1.35
